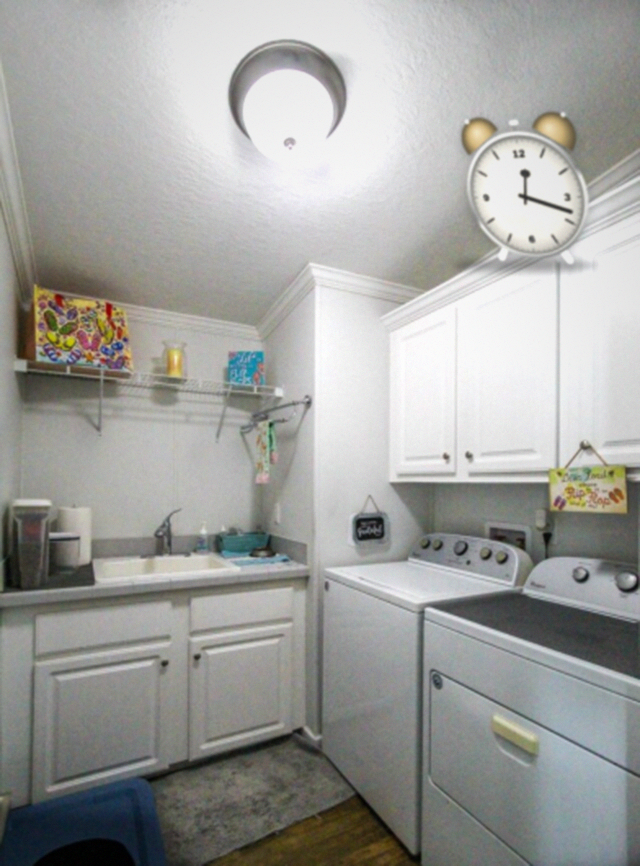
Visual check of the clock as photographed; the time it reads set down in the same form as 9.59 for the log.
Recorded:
12.18
